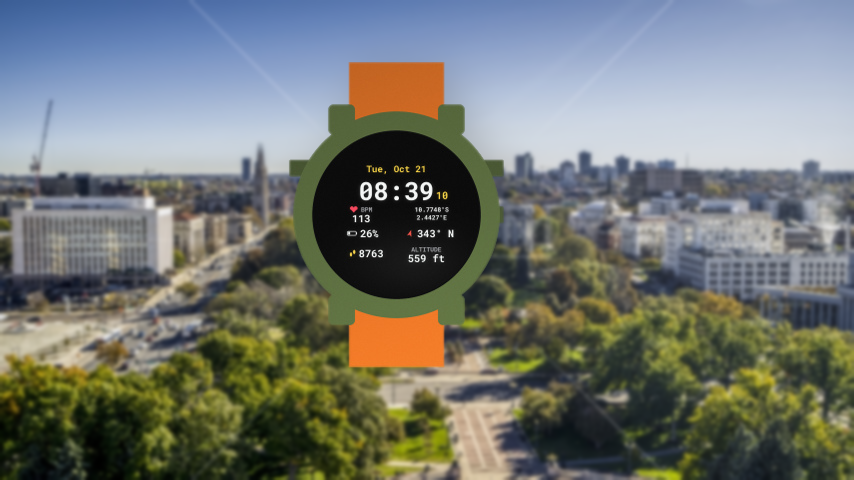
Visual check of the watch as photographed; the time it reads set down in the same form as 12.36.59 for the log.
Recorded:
8.39.10
